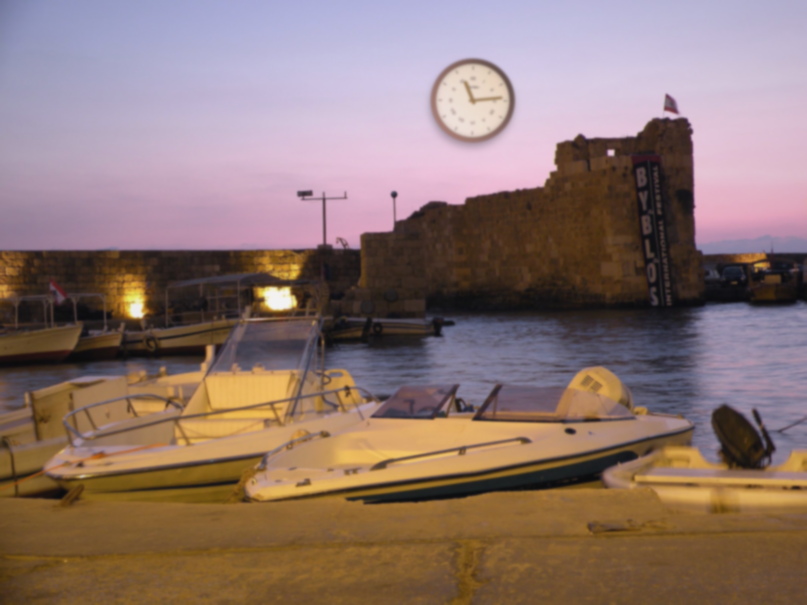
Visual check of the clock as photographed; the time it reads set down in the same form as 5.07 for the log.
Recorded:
11.14
